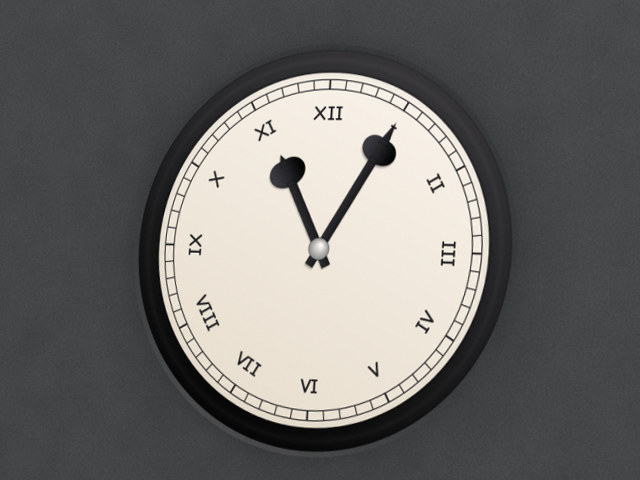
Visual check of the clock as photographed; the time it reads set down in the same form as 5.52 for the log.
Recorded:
11.05
